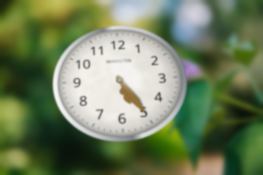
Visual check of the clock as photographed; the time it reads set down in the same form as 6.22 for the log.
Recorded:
5.25
